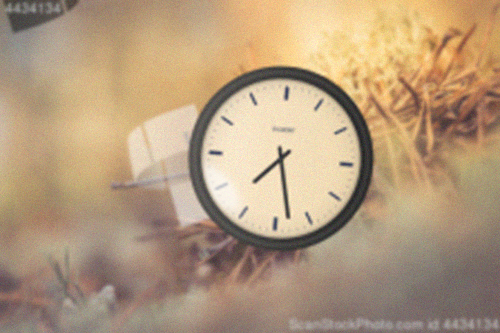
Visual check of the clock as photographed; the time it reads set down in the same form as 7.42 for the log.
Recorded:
7.28
